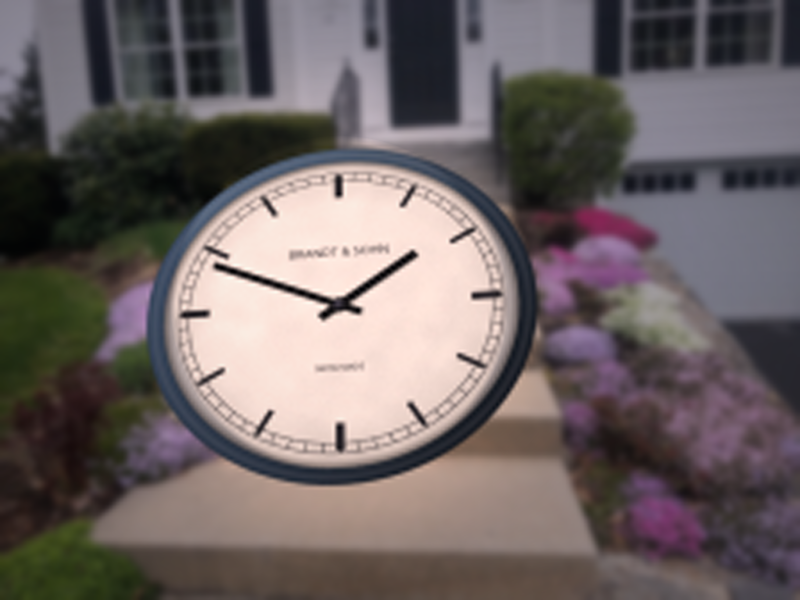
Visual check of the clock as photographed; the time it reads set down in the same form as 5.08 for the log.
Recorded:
1.49
